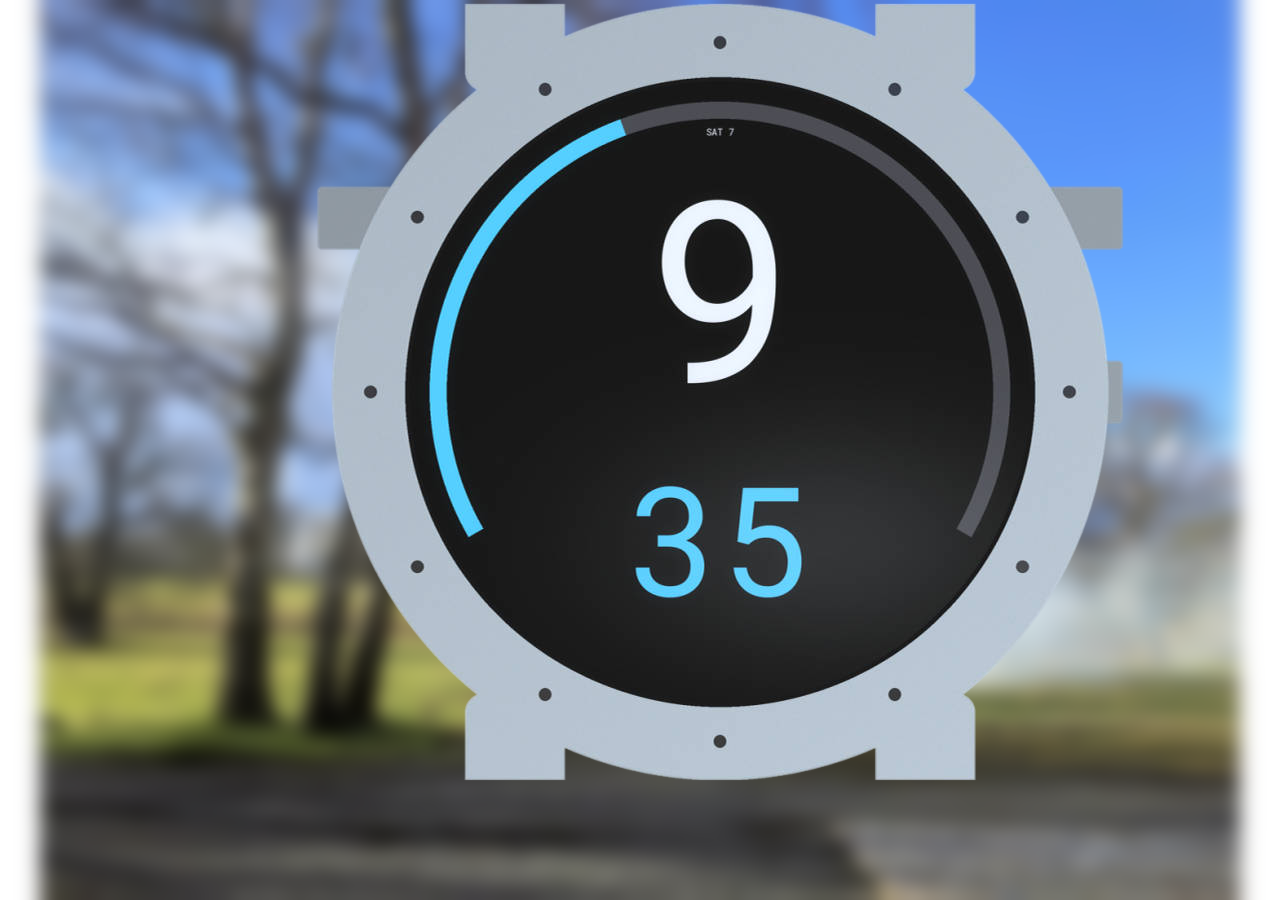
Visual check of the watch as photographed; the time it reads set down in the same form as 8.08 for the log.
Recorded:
9.35
